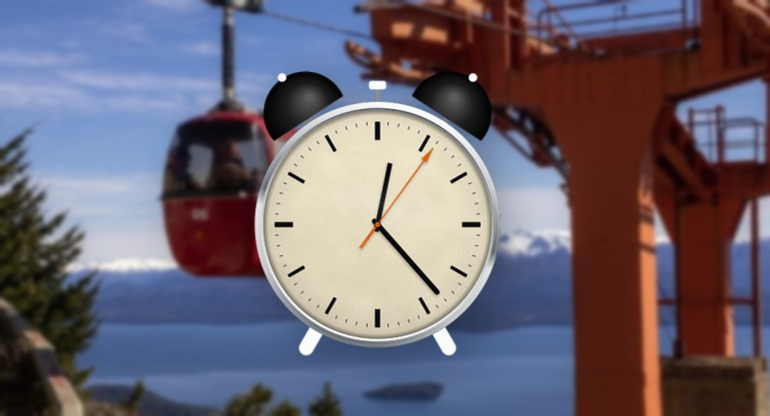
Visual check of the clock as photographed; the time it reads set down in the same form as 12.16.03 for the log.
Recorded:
12.23.06
